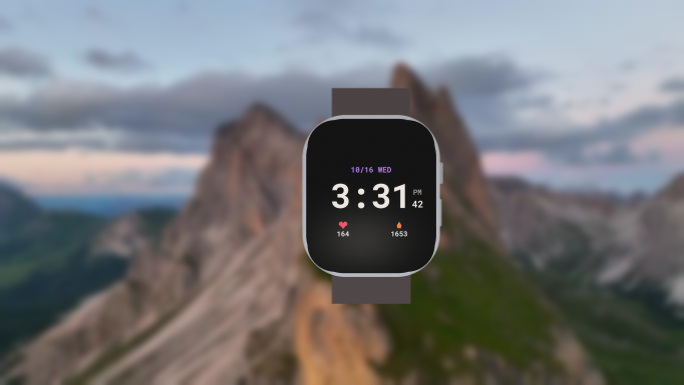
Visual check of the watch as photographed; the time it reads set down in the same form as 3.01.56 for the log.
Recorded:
3.31.42
